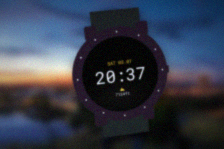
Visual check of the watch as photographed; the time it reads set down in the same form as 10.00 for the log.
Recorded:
20.37
